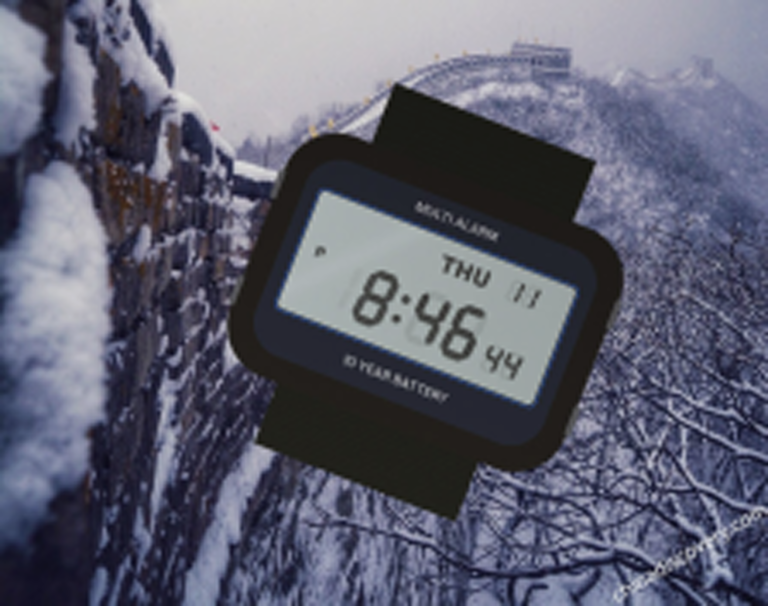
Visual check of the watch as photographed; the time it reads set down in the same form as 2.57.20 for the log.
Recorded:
8.46.44
